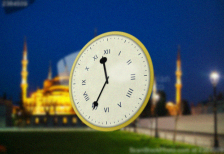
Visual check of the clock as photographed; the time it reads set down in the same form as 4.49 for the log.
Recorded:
11.35
